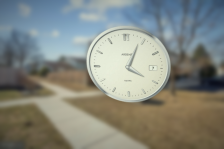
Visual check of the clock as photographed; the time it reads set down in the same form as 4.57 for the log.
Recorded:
4.04
